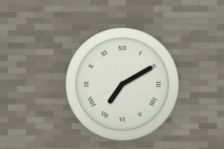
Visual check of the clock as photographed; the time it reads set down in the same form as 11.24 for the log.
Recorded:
7.10
